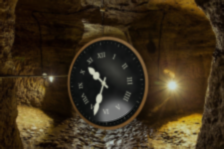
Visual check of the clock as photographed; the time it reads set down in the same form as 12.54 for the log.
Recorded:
10.34
